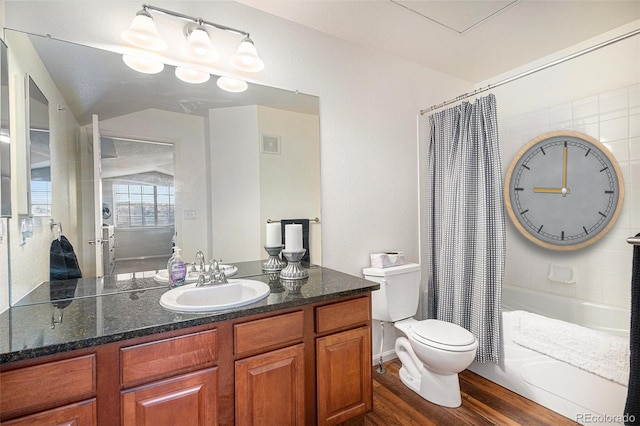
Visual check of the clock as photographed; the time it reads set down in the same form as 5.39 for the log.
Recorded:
9.00
